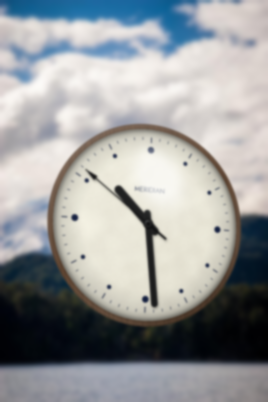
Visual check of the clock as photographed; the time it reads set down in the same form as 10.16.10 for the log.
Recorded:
10.28.51
